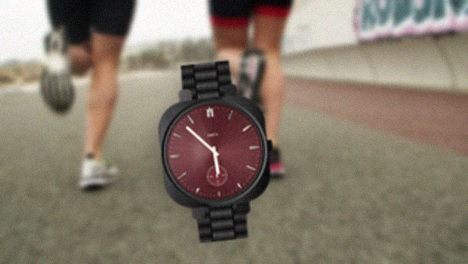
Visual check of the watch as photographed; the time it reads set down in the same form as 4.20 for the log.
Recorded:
5.53
